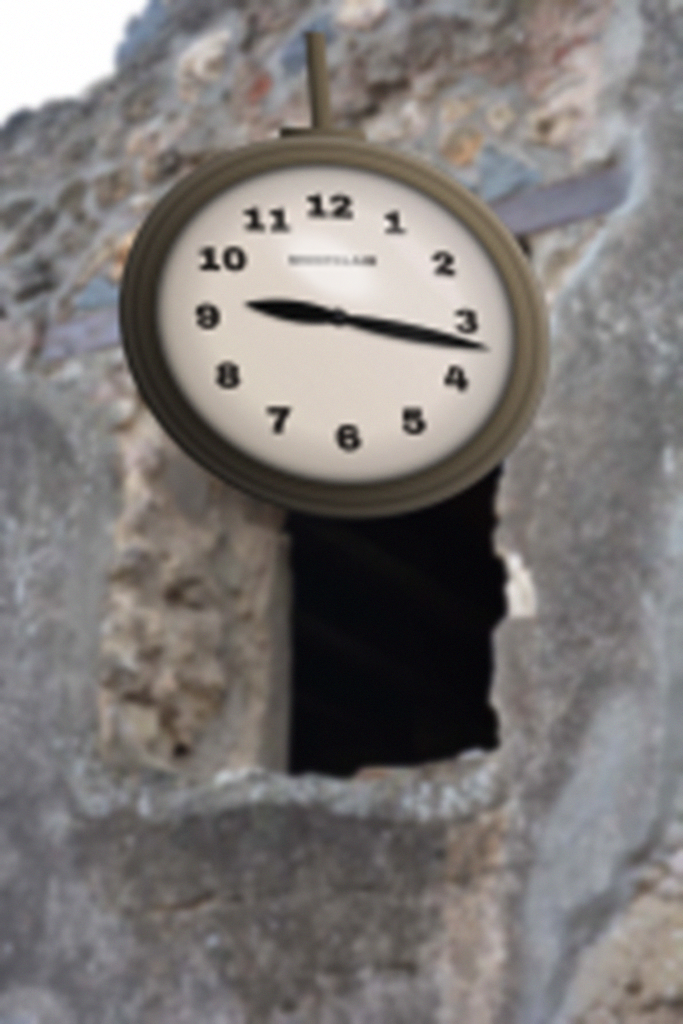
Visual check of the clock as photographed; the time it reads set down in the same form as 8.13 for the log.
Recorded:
9.17
